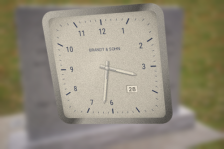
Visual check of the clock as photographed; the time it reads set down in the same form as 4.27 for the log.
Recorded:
3.32
